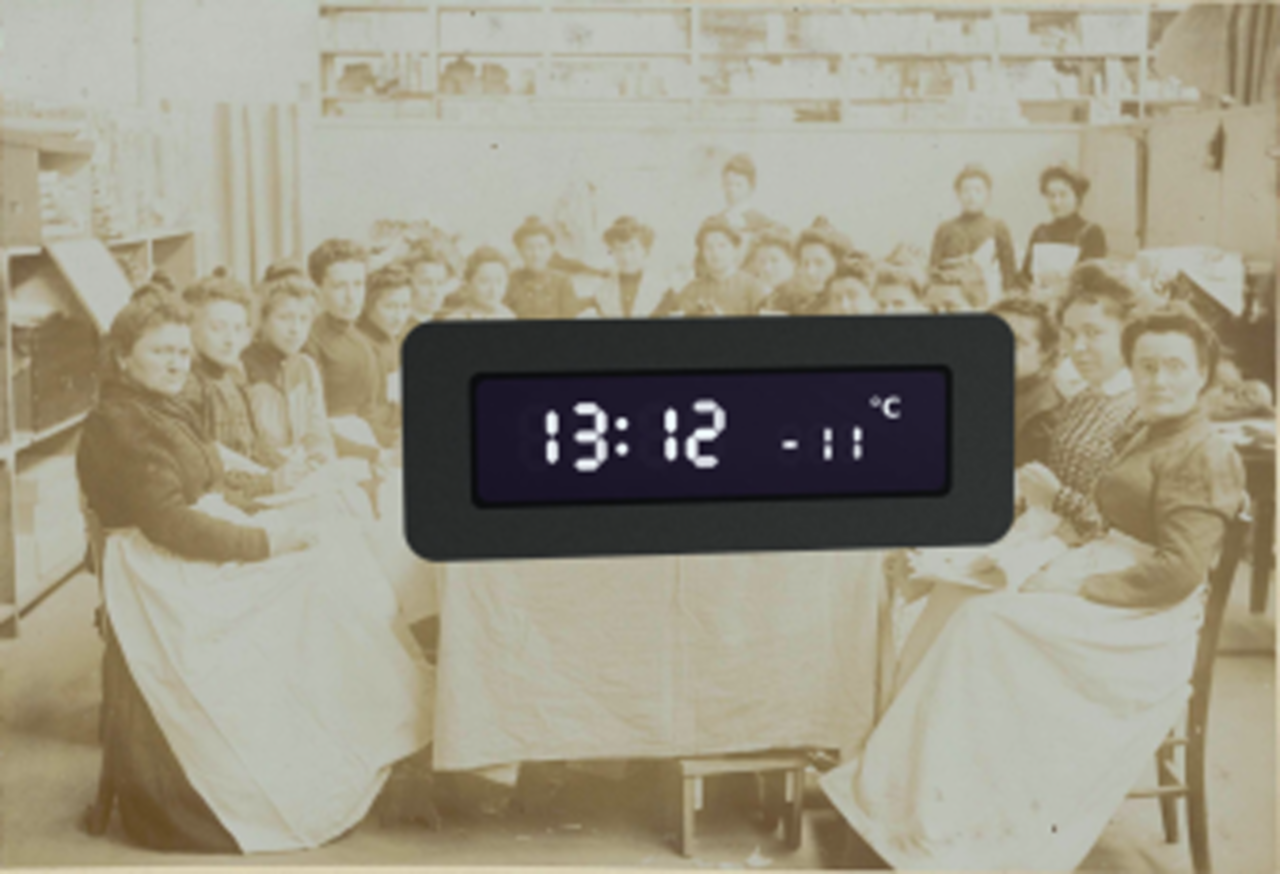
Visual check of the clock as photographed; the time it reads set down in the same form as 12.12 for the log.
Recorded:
13.12
